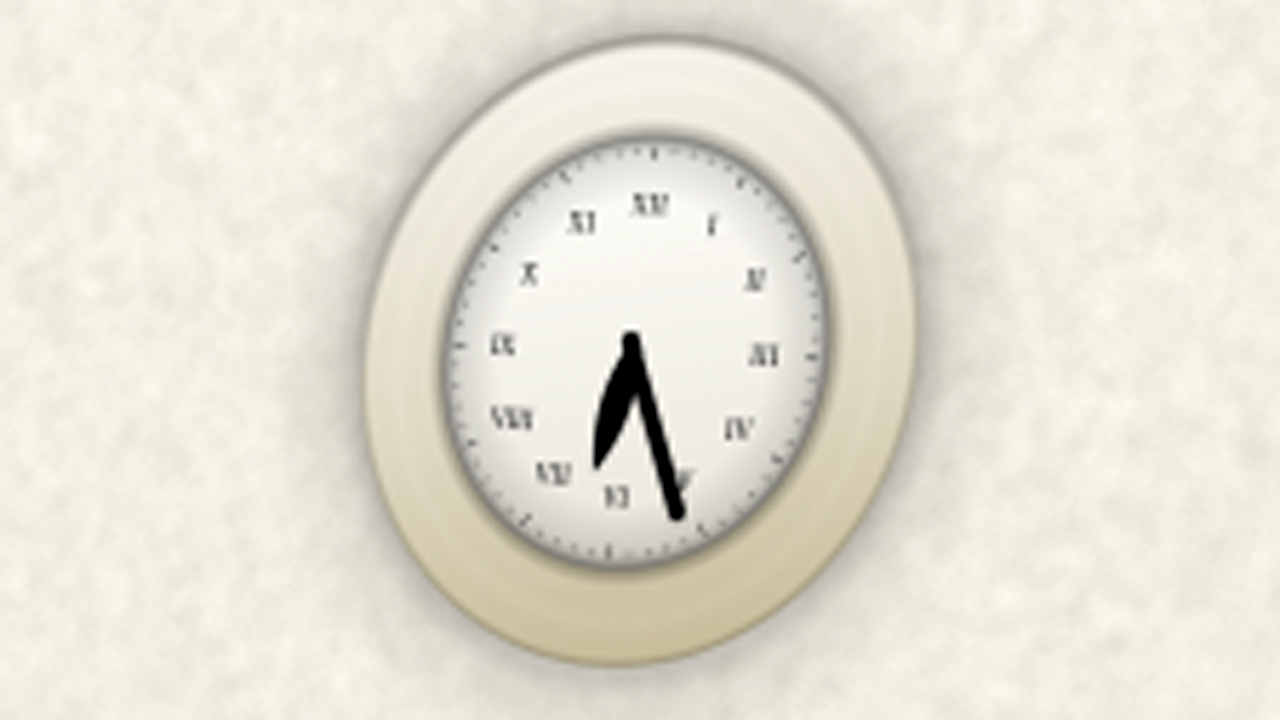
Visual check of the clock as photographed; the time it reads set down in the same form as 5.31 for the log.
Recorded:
6.26
